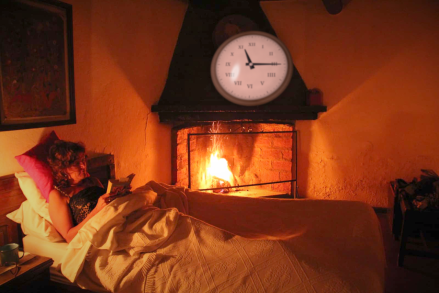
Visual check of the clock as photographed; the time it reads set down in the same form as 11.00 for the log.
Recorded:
11.15
